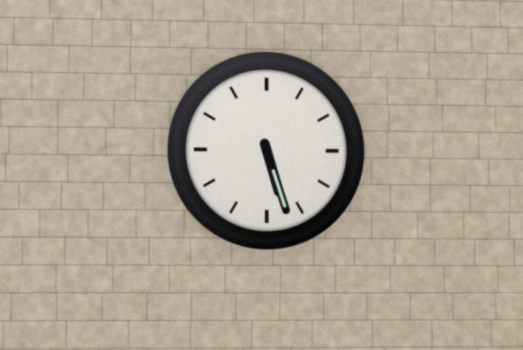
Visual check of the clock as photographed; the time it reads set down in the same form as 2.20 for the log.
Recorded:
5.27
